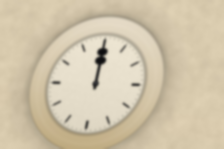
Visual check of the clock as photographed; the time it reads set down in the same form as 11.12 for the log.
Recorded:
12.00
